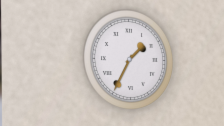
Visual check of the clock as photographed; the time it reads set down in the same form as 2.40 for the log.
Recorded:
1.35
